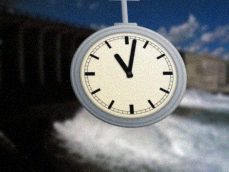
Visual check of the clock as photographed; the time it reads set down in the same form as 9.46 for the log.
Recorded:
11.02
